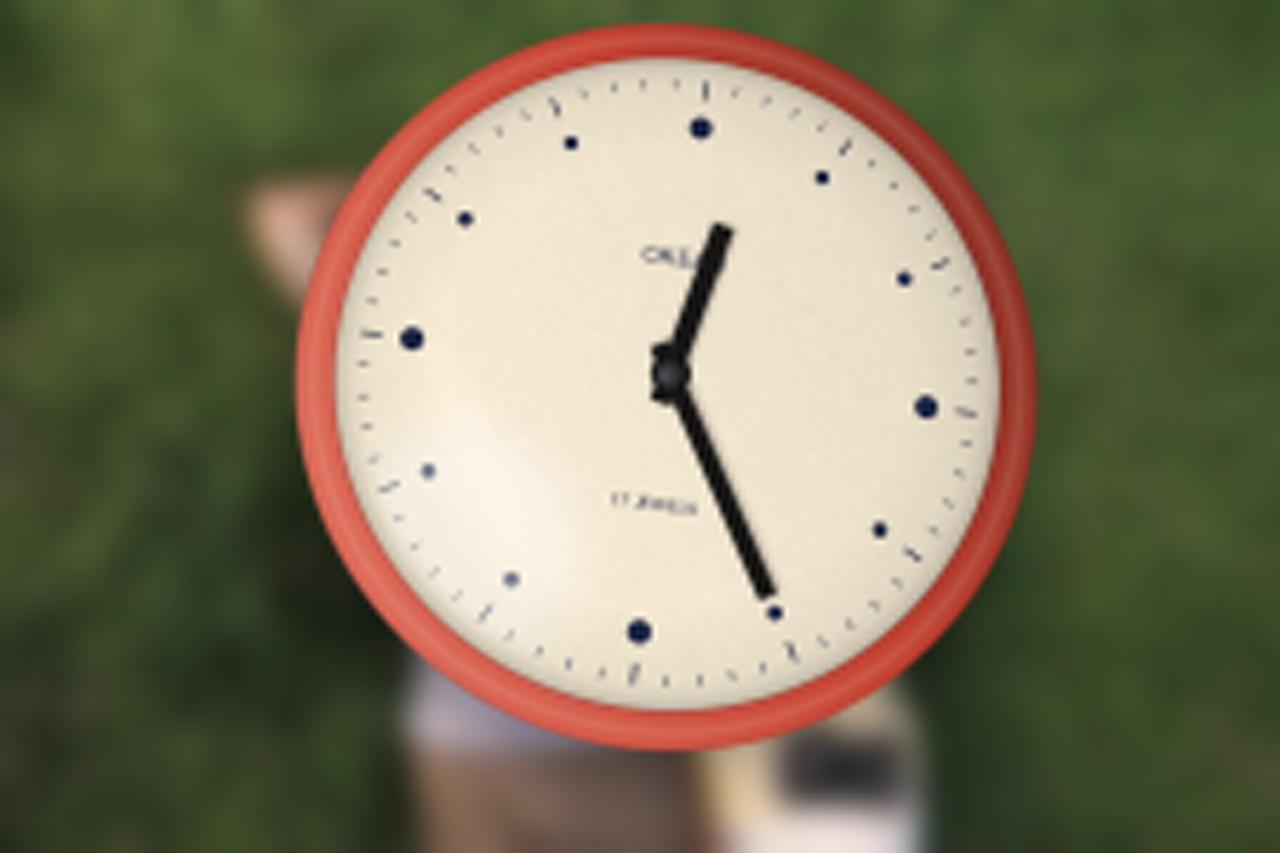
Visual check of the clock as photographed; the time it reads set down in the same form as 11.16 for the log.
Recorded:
12.25
